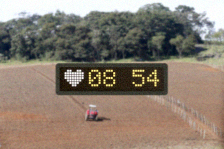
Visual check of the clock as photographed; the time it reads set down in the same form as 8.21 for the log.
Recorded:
8.54
